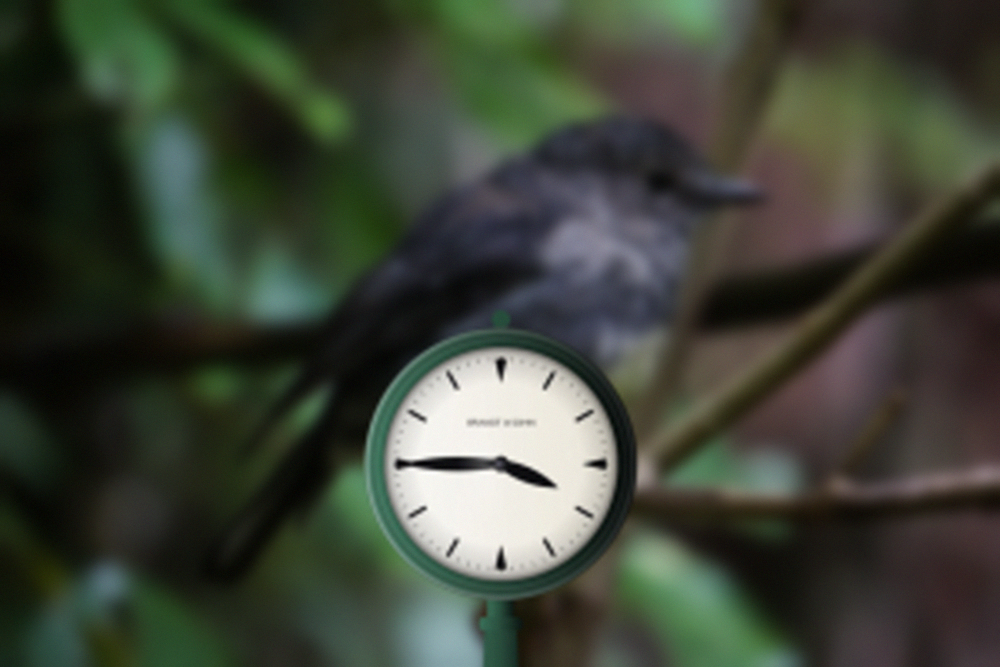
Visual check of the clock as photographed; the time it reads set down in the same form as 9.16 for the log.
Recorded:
3.45
